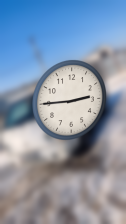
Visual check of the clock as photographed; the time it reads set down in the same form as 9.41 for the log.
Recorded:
2.45
